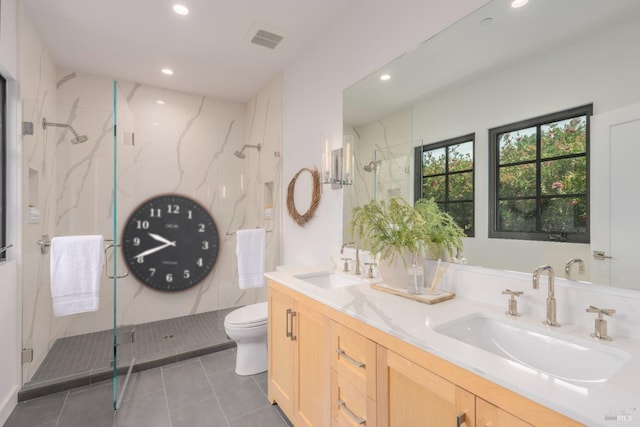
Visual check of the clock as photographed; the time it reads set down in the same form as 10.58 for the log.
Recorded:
9.41
